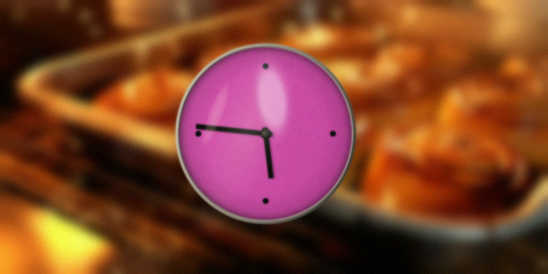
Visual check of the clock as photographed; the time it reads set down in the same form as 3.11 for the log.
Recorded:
5.46
